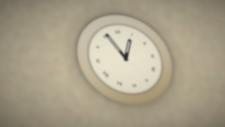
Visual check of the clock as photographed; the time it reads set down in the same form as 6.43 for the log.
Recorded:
12.56
